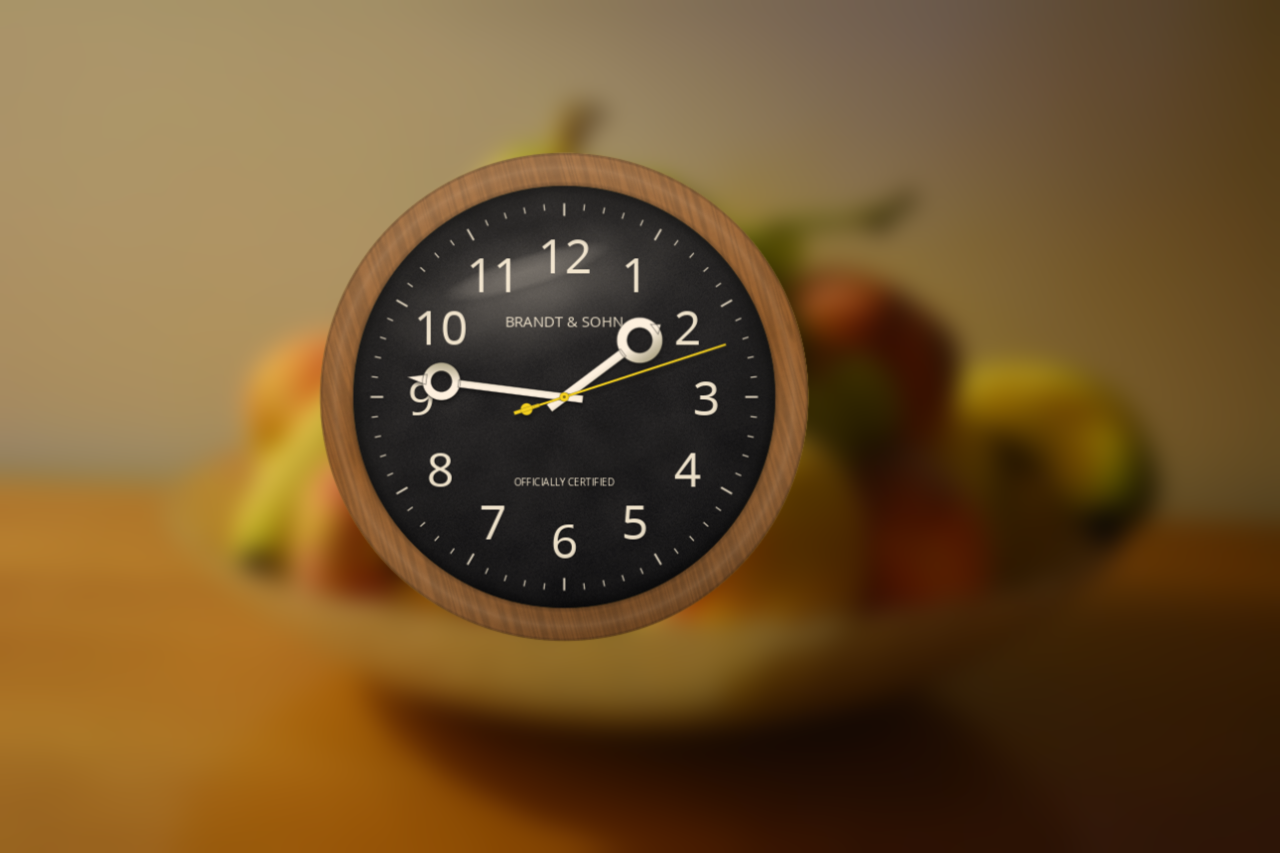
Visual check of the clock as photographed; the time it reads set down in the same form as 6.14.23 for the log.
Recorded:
1.46.12
